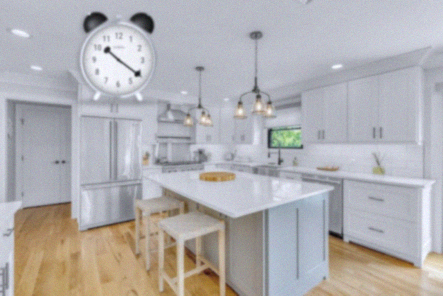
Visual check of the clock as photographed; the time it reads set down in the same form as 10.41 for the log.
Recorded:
10.21
